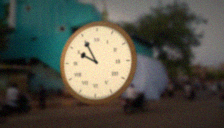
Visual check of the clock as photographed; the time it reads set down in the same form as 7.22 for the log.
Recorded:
9.55
